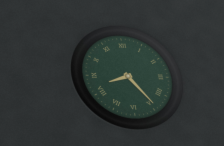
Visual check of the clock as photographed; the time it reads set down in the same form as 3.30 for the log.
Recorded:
8.24
